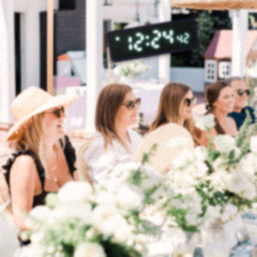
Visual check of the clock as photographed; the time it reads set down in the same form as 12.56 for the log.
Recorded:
12.24
